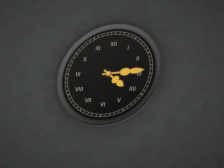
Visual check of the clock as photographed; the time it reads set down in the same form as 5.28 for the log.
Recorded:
4.14
